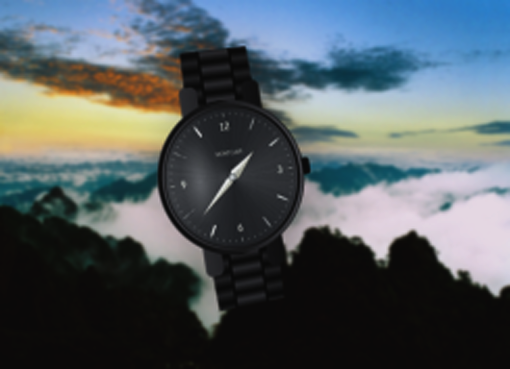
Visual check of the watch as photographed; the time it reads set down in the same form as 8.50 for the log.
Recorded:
1.38
